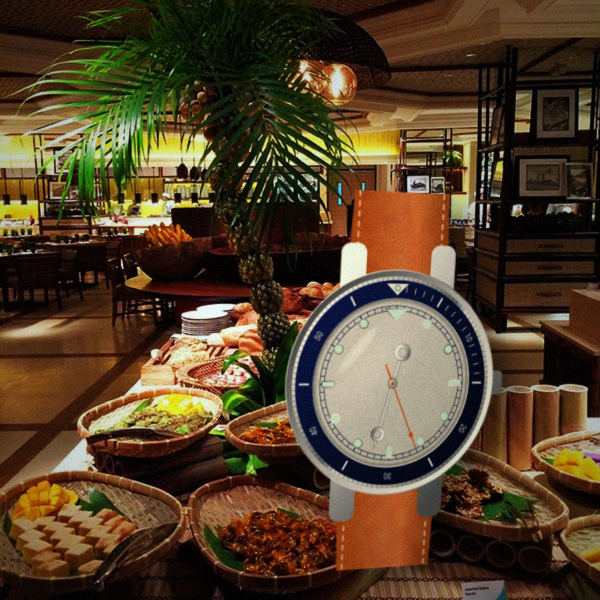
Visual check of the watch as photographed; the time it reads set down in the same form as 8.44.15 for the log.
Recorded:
12.32.26
